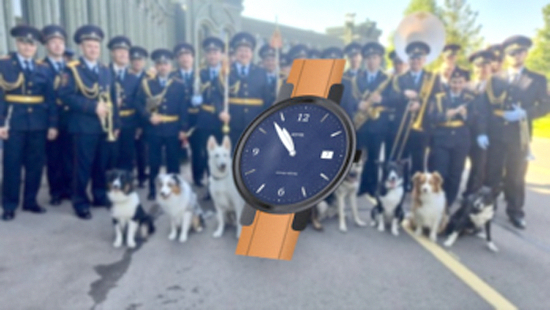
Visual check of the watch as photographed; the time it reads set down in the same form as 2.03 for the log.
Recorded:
10.53
